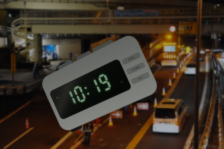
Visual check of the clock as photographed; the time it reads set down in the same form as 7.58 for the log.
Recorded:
10.19
